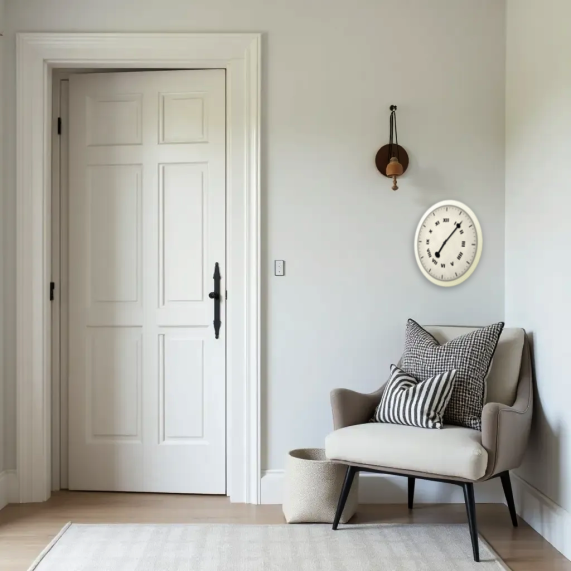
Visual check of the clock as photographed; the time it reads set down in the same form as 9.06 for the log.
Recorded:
7.07
